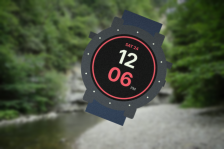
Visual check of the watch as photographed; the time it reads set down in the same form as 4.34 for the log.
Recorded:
12.06
